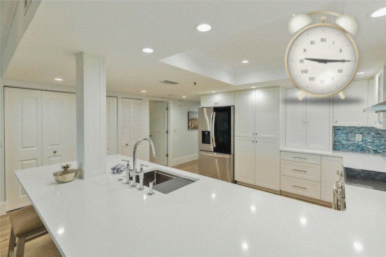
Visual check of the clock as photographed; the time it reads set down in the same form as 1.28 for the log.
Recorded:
9.15
